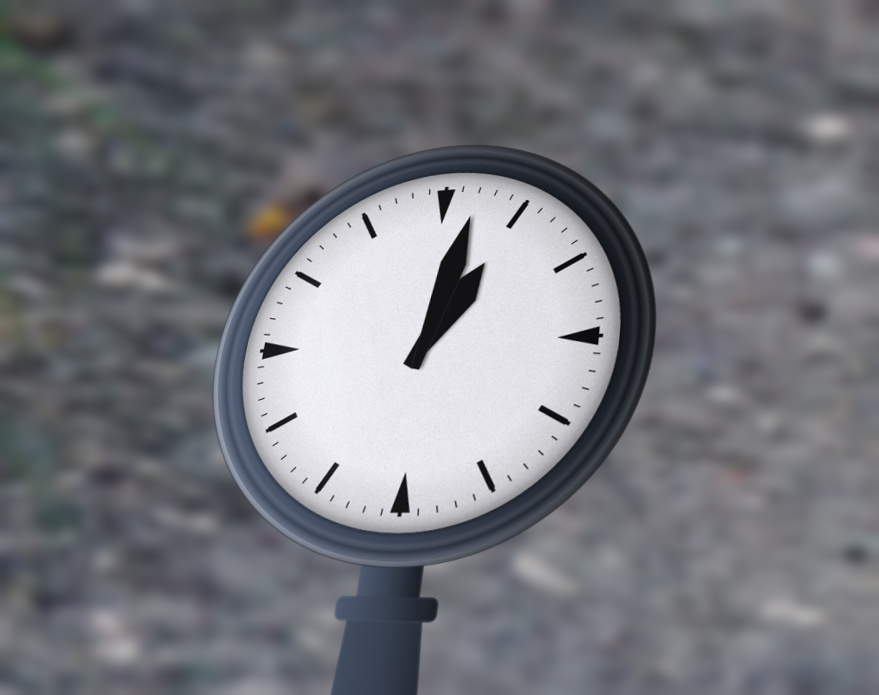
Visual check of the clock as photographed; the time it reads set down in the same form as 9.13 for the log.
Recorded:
1.02
